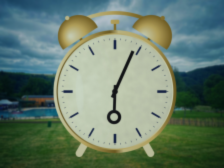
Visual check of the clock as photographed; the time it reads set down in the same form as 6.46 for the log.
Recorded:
6.04
